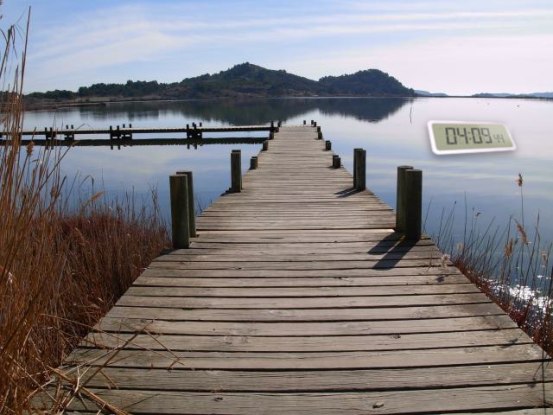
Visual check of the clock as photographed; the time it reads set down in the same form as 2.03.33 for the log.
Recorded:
4.09.44
